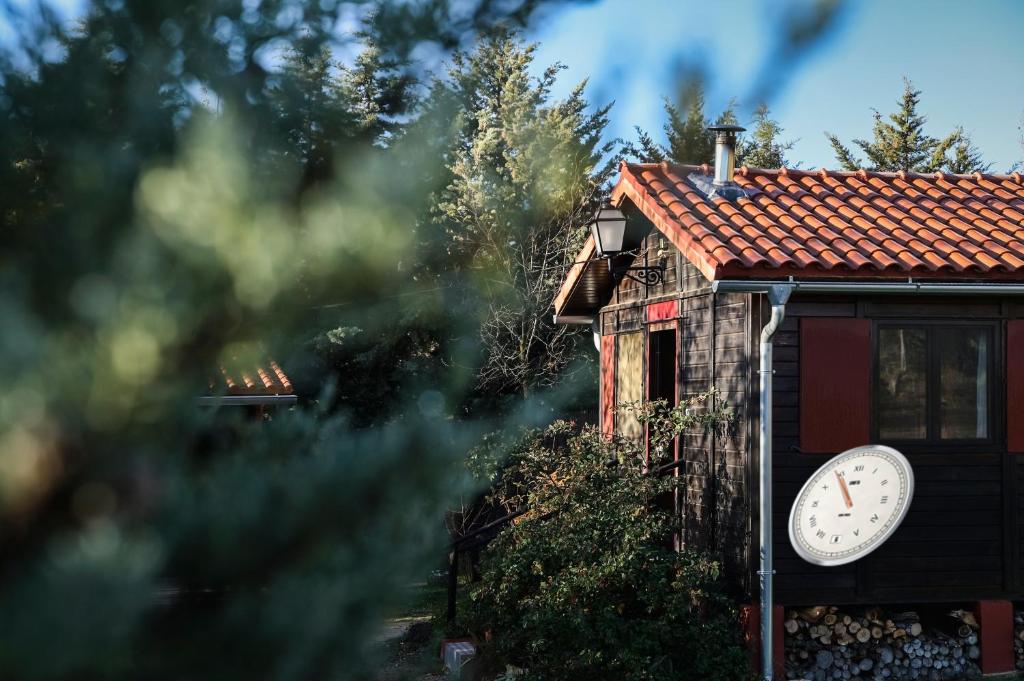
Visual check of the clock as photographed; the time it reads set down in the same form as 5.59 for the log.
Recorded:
10.54
